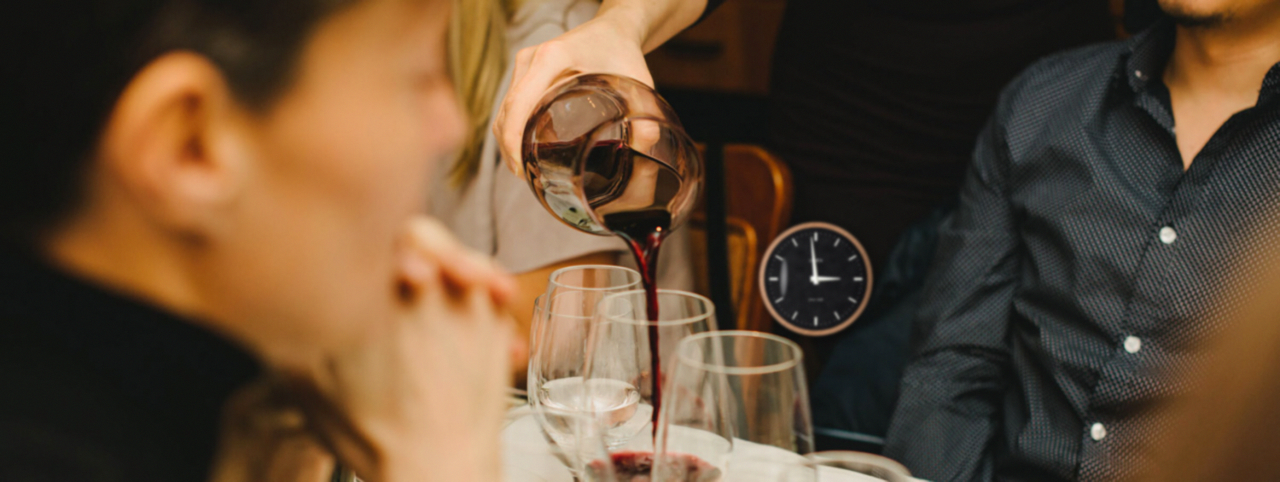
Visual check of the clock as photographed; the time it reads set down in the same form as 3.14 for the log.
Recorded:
2.59
